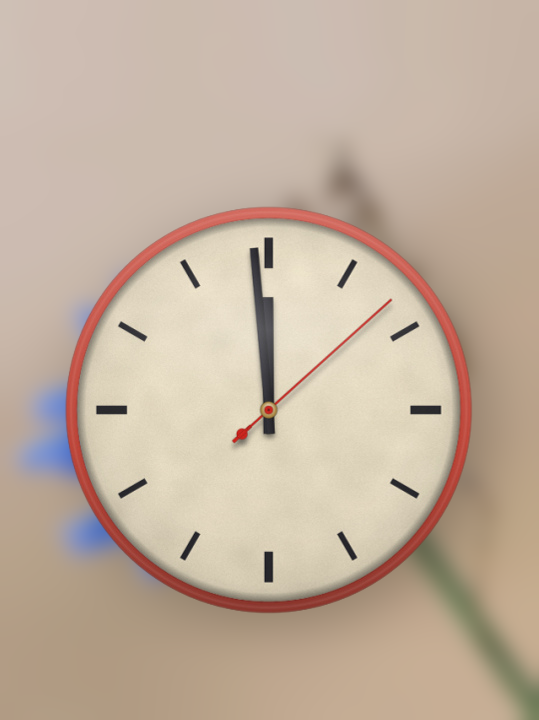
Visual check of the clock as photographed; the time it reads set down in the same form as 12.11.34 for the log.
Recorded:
11.59.08
